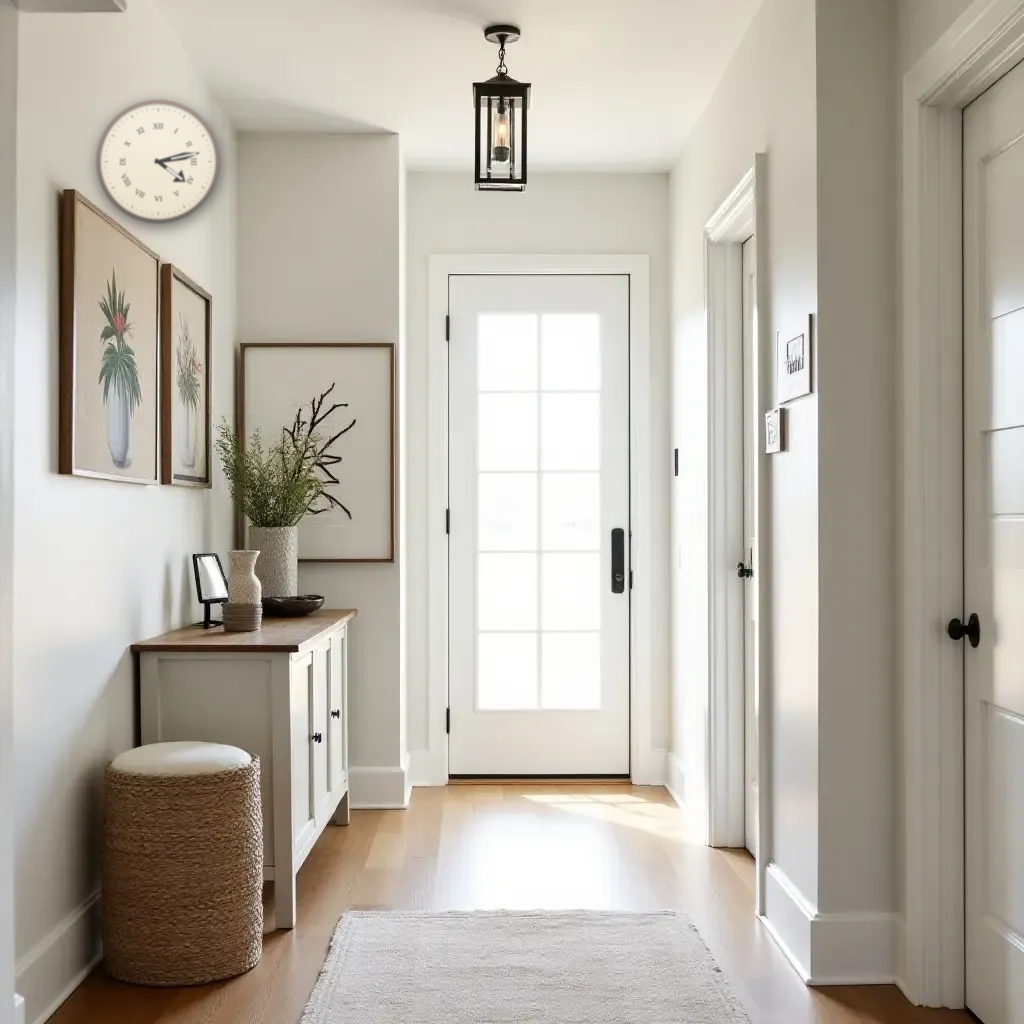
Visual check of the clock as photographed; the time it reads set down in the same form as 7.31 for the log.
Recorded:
4.13
